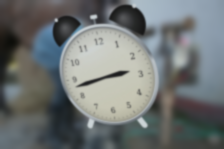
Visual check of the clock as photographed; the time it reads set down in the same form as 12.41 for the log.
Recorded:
2.43
